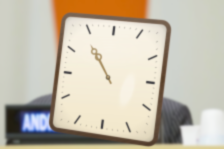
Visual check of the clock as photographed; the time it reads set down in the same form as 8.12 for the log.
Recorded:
10.54
